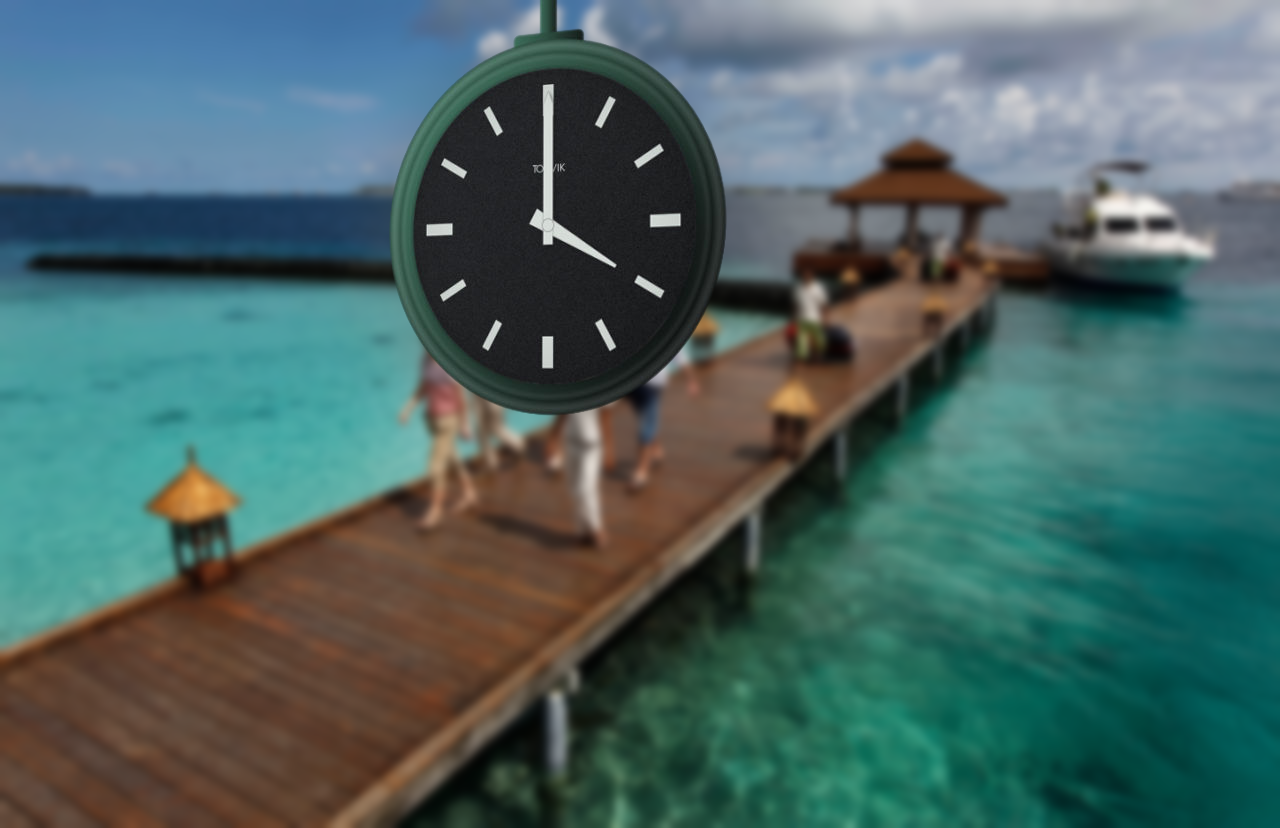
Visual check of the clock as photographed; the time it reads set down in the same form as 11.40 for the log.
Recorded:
4.00
